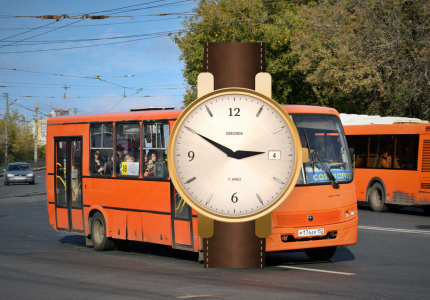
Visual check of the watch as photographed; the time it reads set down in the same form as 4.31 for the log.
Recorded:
2.50
